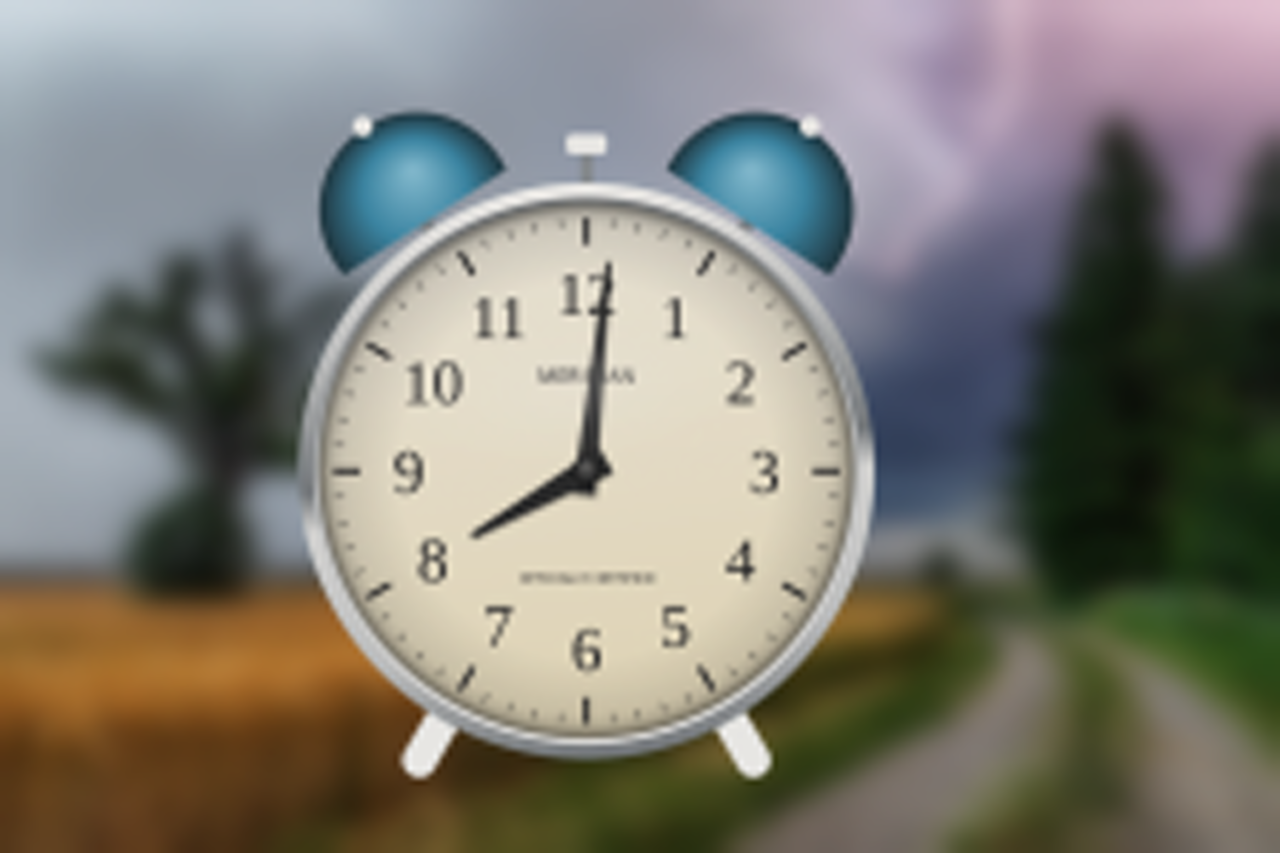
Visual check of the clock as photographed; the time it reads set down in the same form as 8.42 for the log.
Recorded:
8.01
